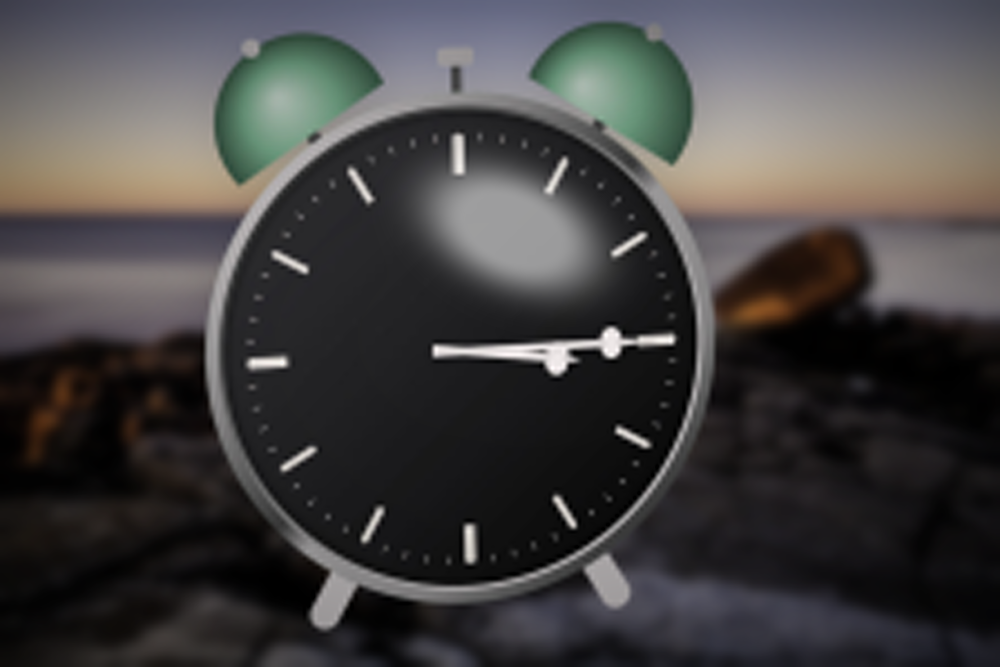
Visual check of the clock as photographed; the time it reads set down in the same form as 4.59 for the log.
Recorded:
3.15
